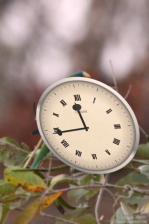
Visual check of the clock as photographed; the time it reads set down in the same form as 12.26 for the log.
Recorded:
11.44
